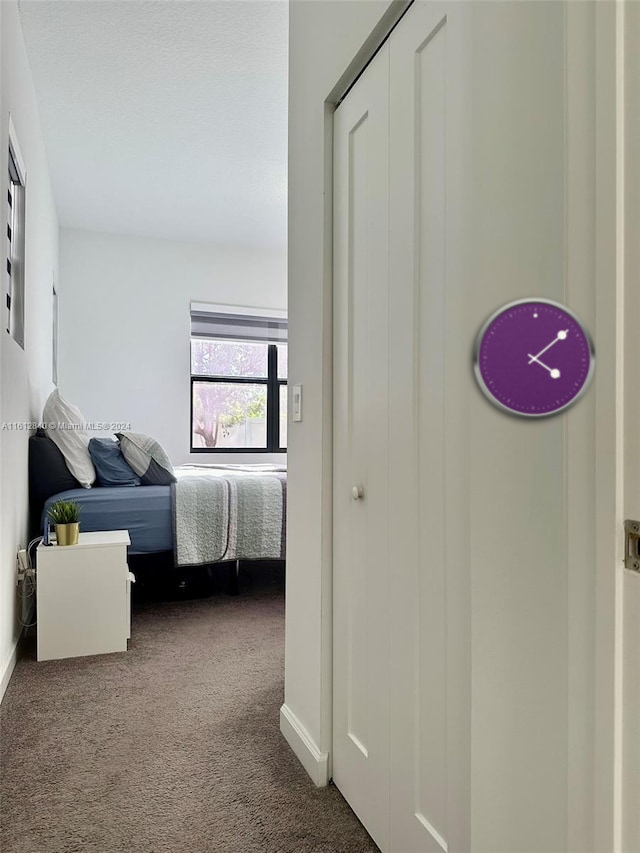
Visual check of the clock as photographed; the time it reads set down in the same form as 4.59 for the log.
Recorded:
4.08
